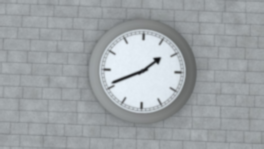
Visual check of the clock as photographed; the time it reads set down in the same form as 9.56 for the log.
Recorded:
1.41
